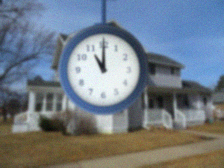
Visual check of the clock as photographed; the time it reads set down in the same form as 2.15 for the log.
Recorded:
11.00
